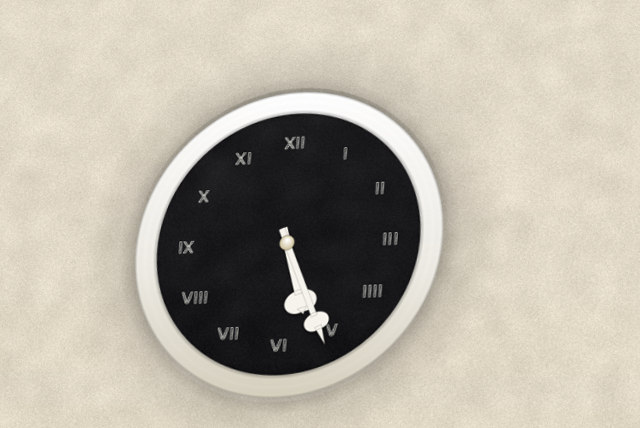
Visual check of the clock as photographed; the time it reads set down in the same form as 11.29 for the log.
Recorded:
5.26
